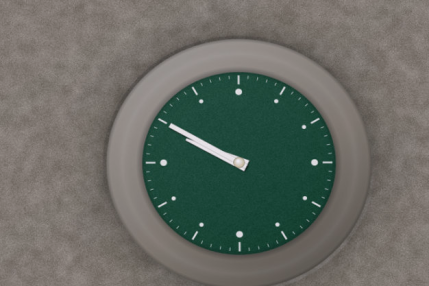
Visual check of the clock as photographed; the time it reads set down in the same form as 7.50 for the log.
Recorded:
9.50
